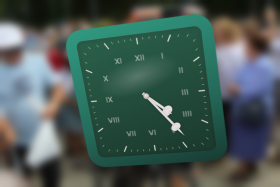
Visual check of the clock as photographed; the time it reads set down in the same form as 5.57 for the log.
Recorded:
4.24
